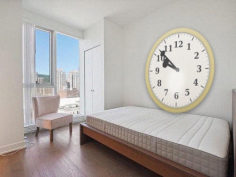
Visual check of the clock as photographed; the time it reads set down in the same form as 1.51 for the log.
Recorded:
9.52
